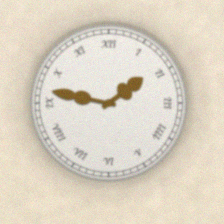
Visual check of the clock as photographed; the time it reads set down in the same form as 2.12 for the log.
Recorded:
1.47
